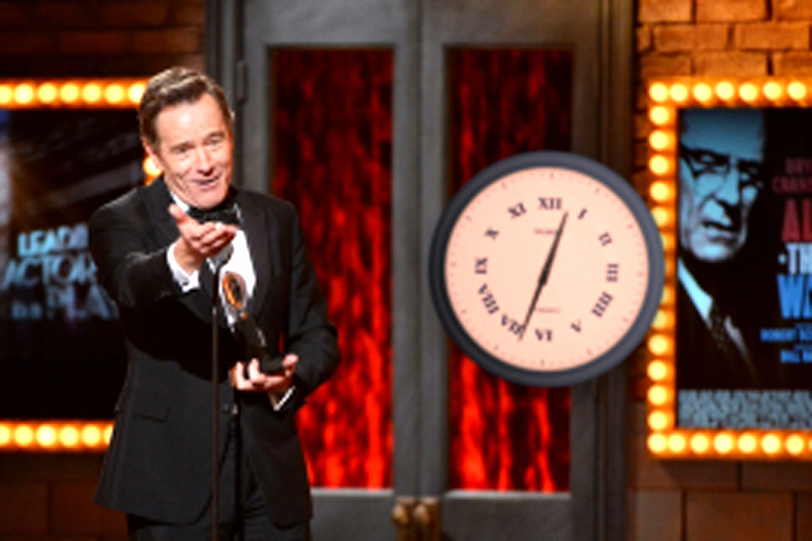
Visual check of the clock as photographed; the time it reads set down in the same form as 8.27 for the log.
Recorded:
12.33
